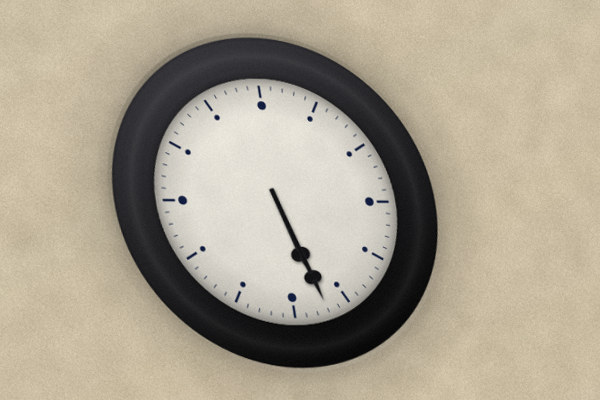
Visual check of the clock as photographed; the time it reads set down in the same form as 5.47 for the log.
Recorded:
5.27
